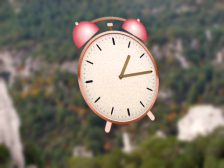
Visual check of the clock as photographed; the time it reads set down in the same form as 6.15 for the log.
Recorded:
1.15
